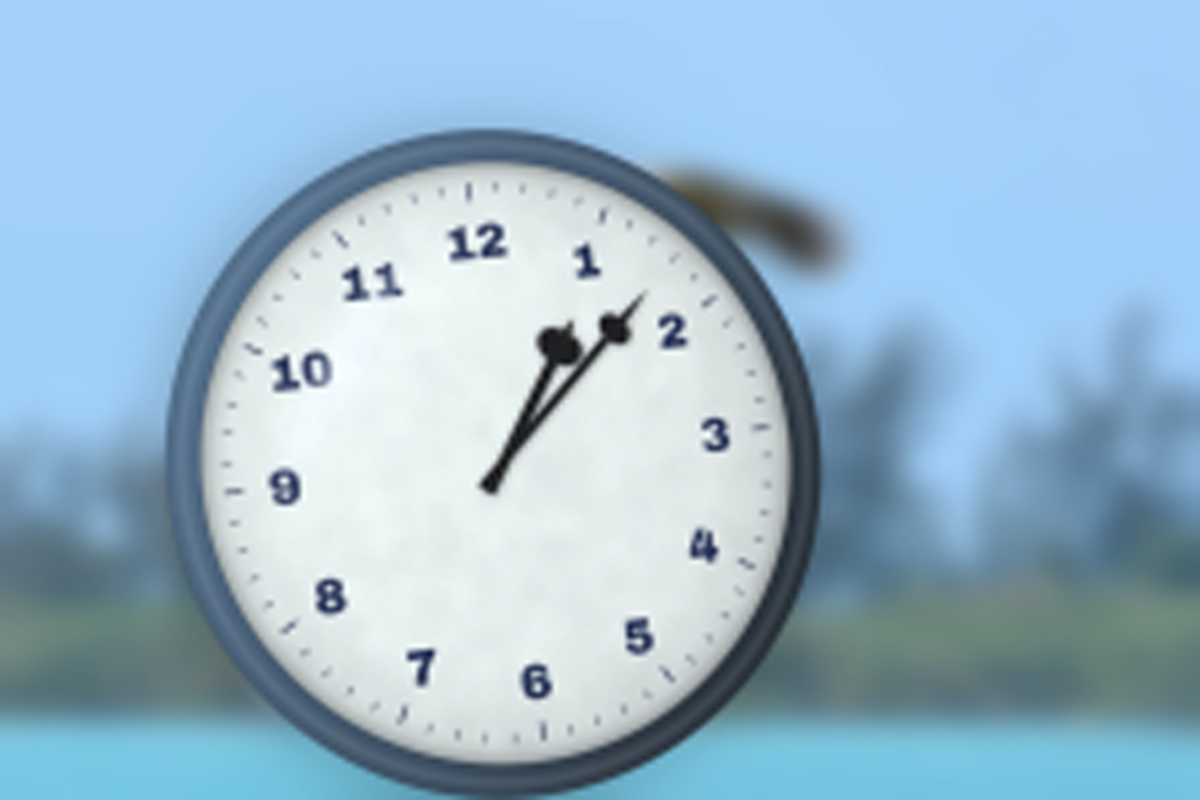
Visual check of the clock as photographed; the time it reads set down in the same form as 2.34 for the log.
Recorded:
1.08
